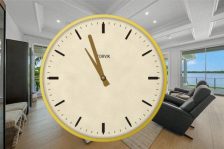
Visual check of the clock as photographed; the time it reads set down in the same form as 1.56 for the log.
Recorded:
10.57
